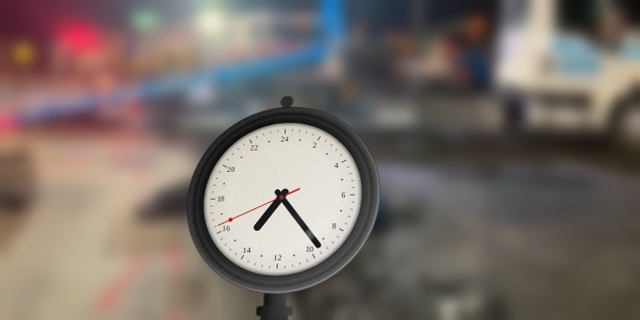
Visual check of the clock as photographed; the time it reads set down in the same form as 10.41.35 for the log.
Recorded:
14.23.41
